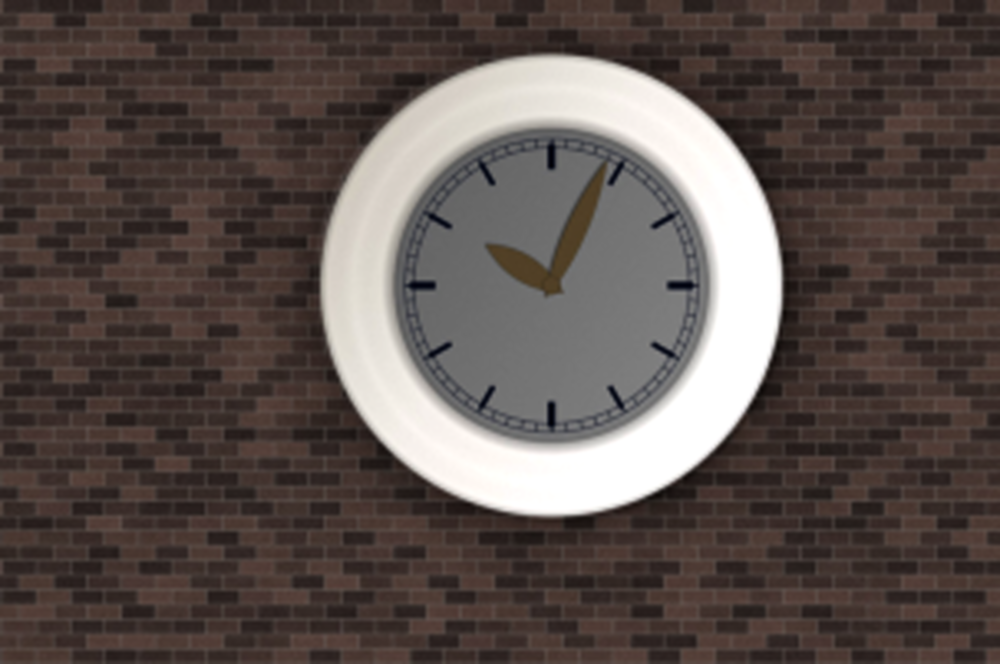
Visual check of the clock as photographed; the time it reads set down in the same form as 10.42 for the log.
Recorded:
10.04
